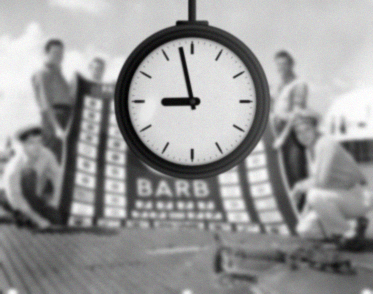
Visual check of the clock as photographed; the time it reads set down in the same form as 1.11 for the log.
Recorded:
8.58
